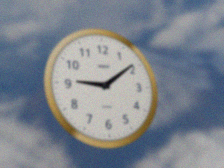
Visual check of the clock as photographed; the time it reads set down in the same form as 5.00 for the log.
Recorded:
9.09
